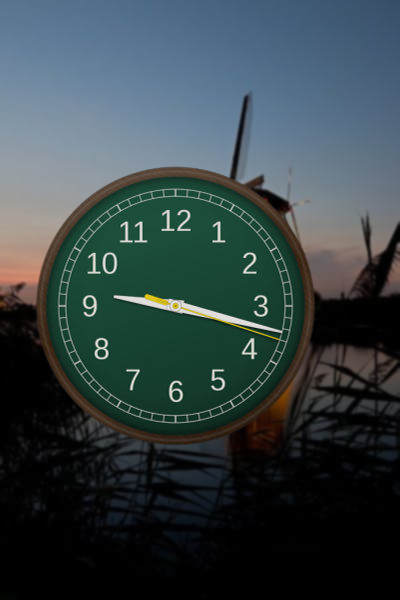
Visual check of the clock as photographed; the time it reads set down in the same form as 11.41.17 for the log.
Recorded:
9.17.18
